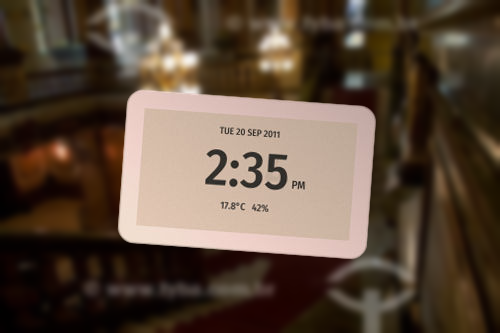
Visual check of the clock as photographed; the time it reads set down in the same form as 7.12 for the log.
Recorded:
2.35
